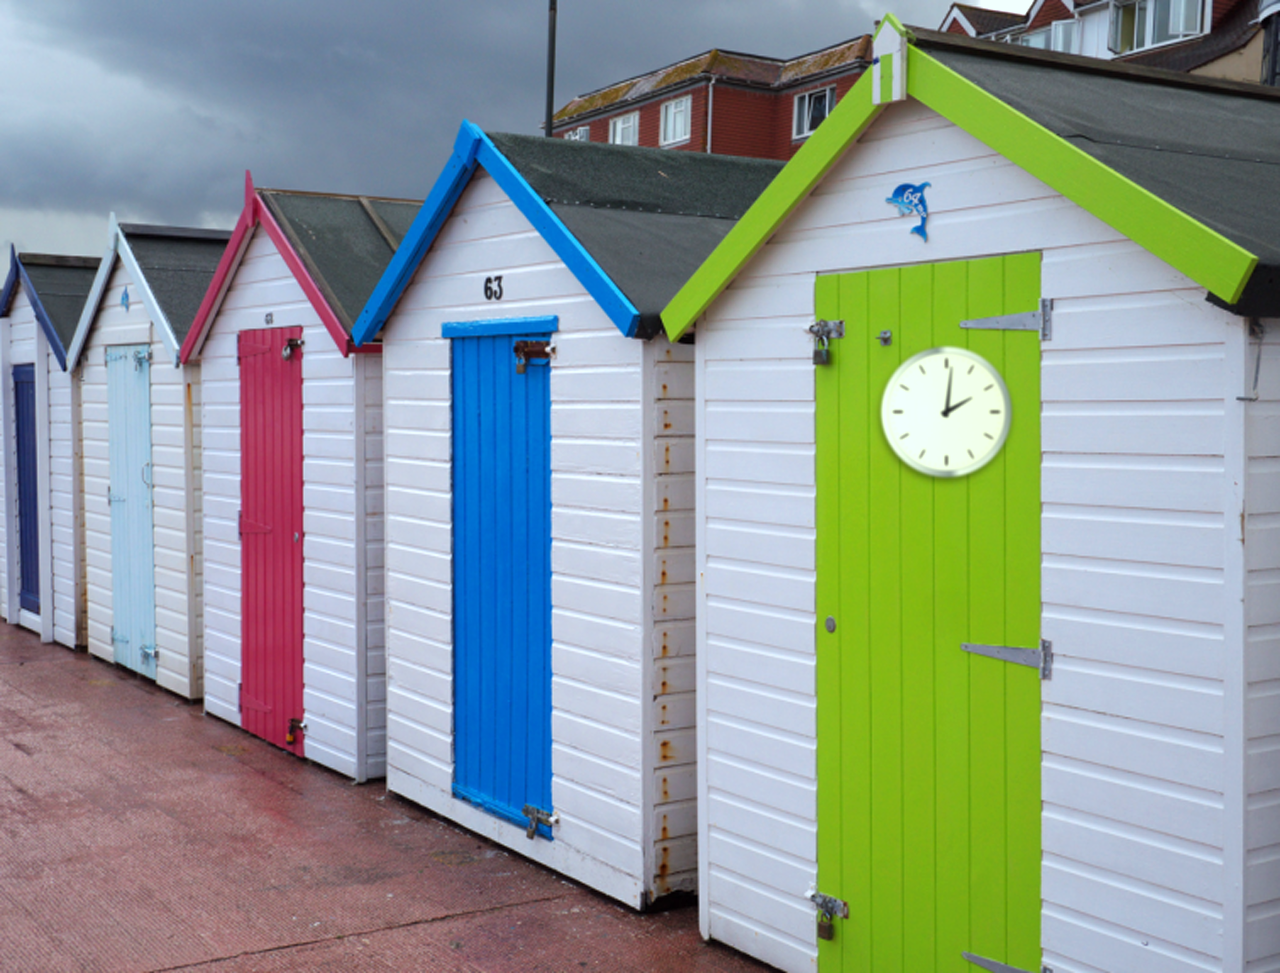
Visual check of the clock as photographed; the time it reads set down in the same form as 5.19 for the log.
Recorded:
2.01
